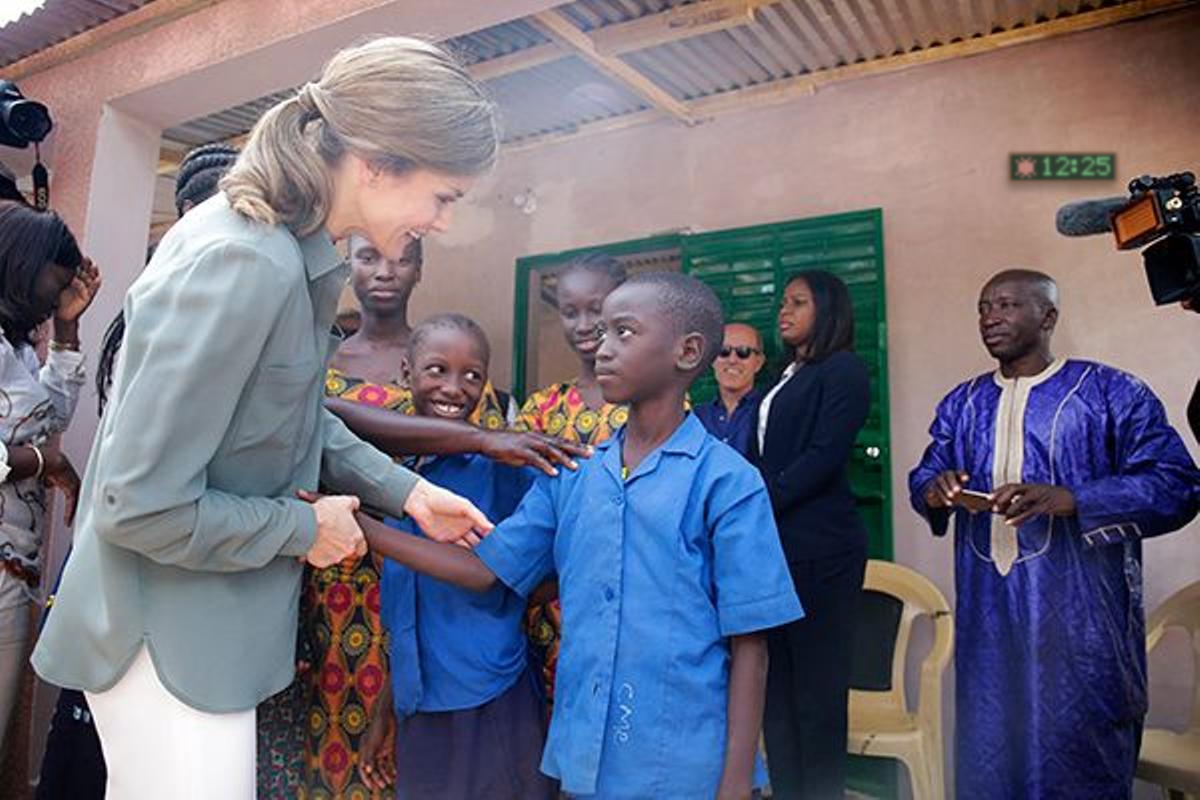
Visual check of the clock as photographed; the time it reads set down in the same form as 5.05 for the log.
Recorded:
12.25
